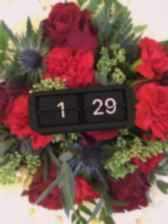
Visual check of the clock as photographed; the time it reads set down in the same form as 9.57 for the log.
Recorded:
1.29
